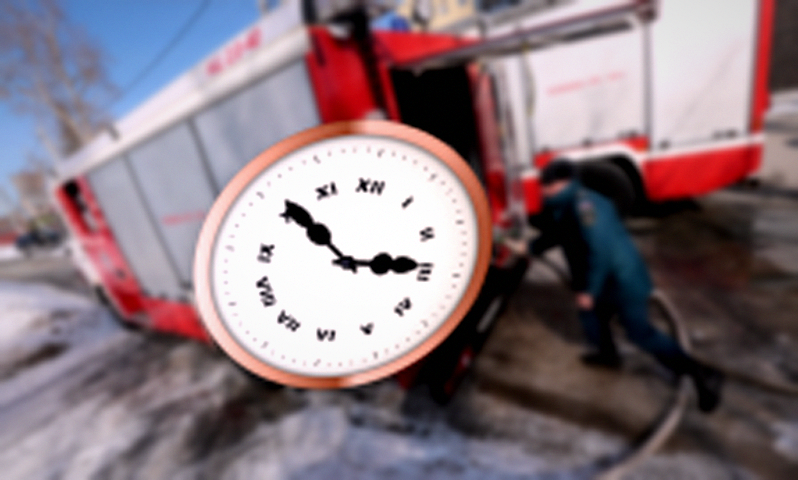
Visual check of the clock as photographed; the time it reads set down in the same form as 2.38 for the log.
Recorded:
2.51
